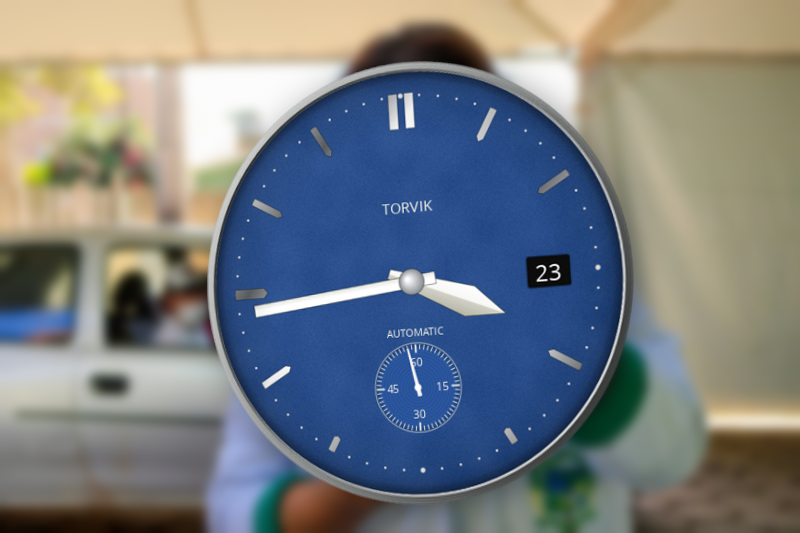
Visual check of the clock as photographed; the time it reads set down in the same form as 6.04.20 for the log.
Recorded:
3.43.58
